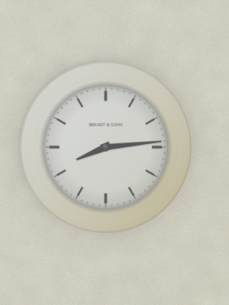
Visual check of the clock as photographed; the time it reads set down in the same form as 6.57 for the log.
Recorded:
8.14
